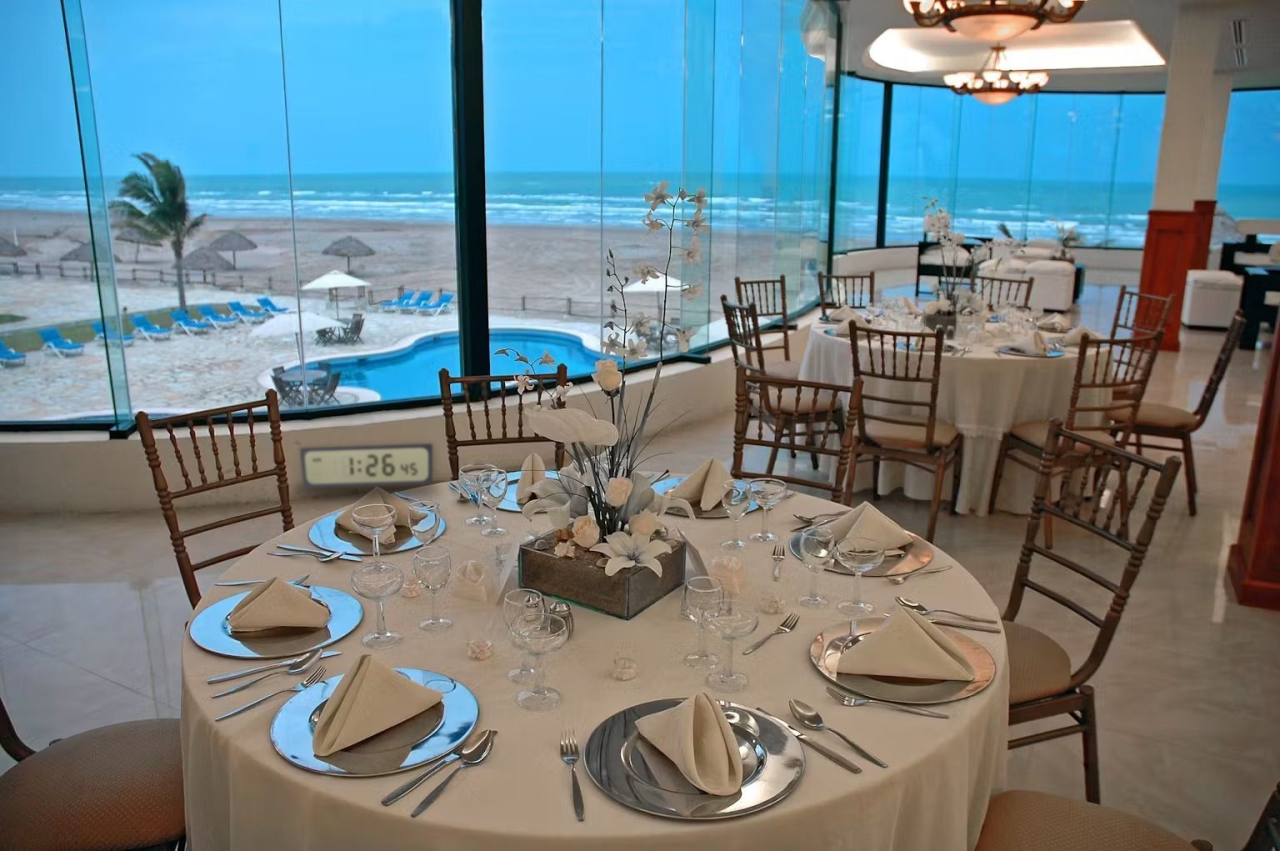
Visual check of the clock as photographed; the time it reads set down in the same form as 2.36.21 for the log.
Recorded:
1.26.45
